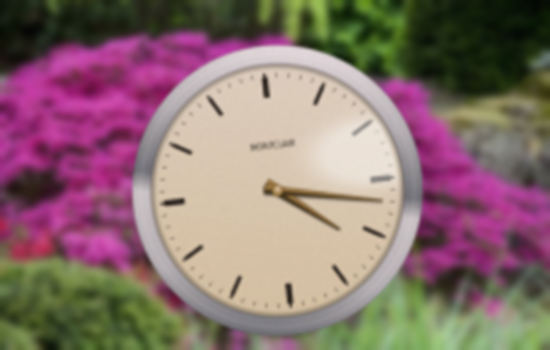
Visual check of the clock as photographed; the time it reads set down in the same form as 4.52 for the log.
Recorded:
4.17
